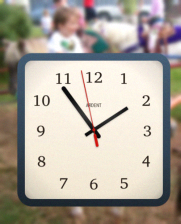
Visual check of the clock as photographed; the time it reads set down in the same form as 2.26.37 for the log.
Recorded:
1.53.58
